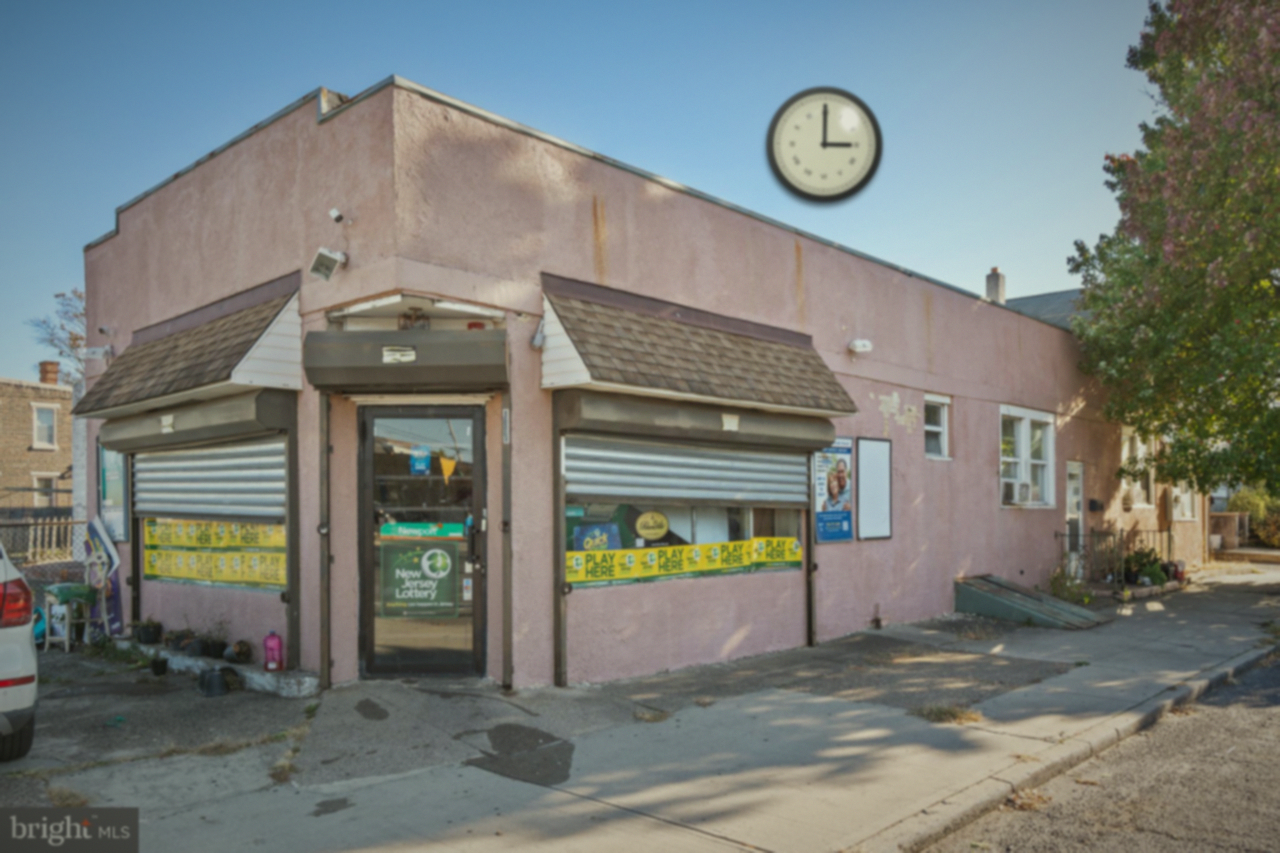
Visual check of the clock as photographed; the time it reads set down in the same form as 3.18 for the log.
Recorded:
3.00
